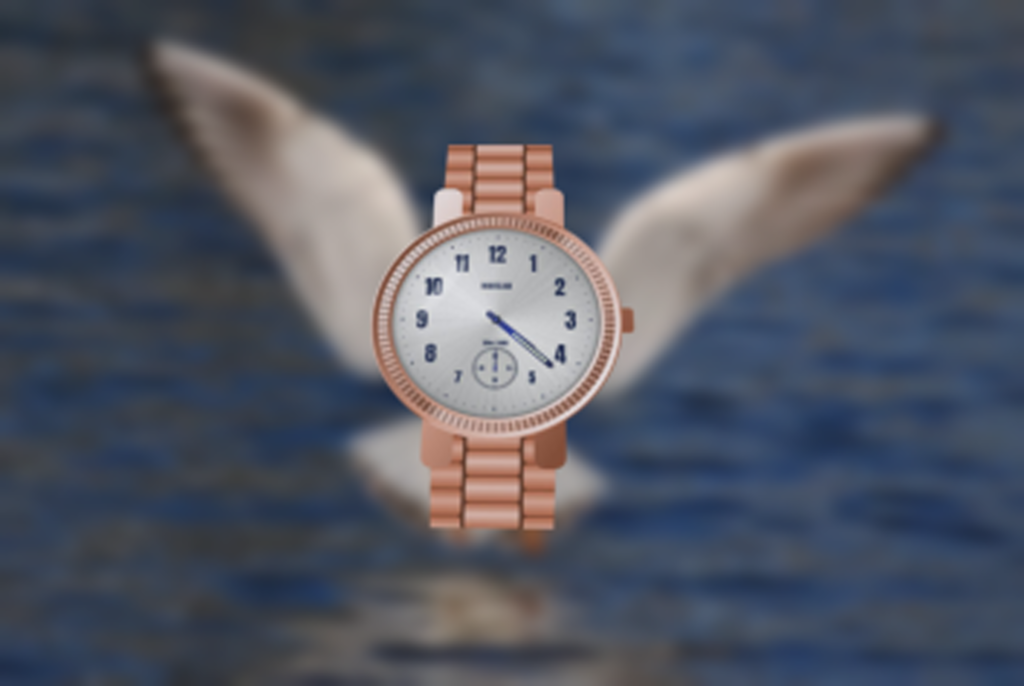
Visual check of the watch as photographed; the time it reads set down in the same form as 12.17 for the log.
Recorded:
4.22
